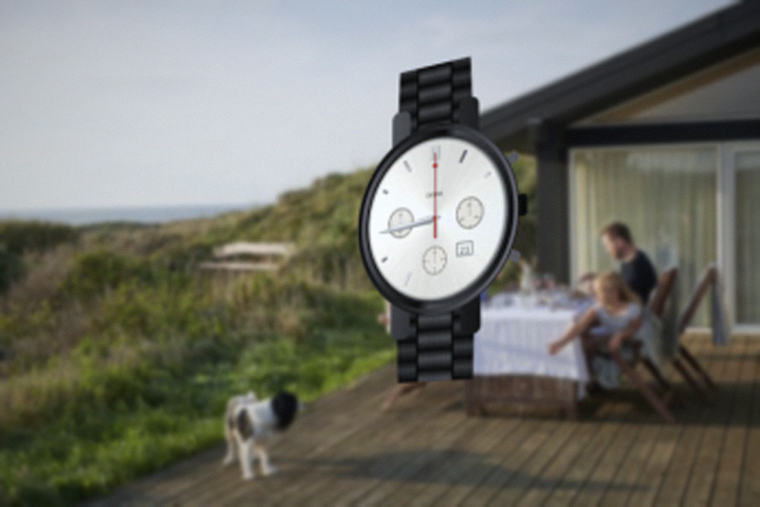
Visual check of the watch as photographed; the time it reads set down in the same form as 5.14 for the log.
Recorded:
8.44
